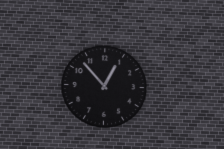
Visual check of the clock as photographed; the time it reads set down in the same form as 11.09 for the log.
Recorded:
12.53
